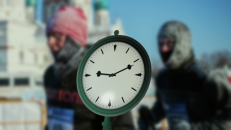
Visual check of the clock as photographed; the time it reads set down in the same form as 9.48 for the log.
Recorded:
9.11
